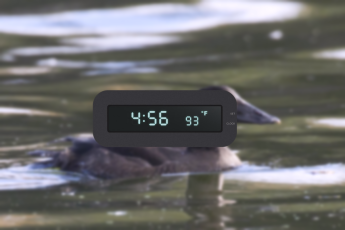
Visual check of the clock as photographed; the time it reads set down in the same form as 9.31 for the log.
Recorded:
4.56
